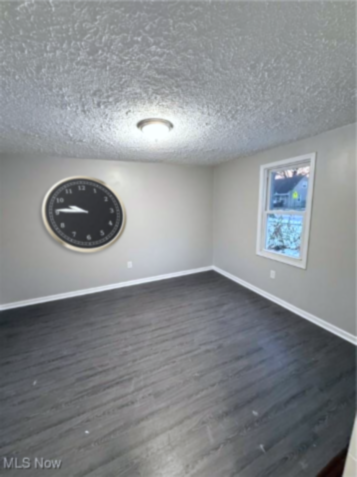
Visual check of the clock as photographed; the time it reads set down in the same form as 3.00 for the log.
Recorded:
9.46
